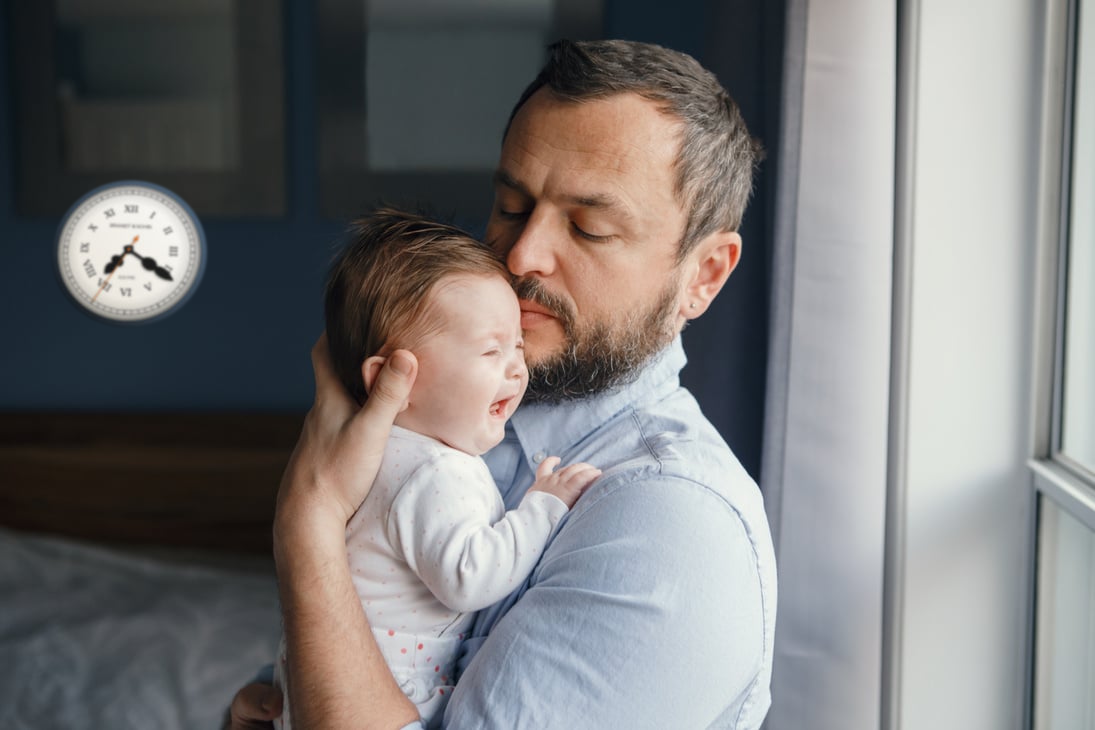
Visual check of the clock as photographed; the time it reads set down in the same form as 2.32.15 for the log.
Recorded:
7.20.35
